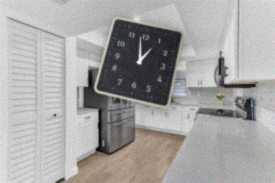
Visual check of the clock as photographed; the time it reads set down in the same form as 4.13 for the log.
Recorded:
12.58
